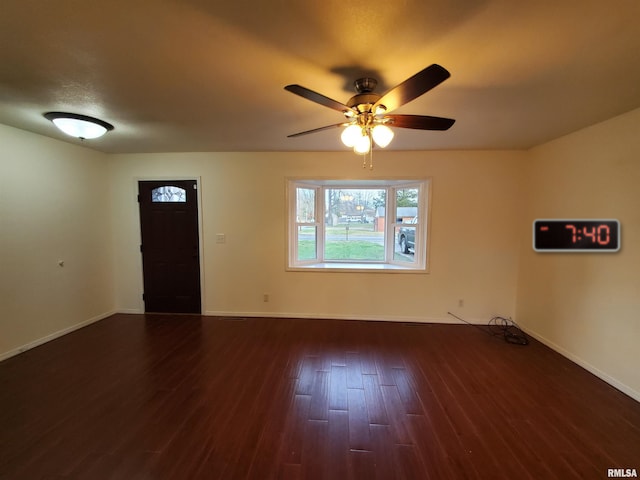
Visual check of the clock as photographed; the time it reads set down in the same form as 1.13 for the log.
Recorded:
7.40
